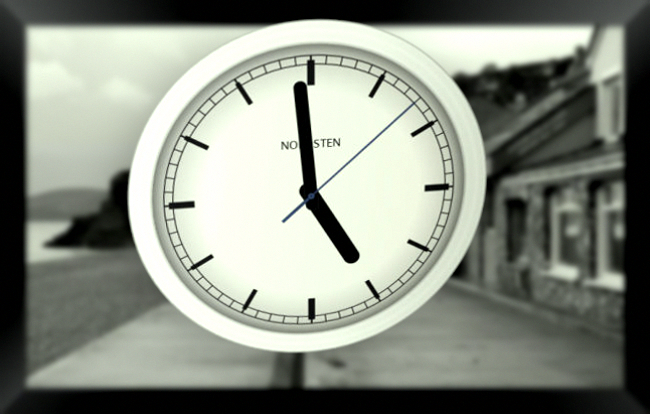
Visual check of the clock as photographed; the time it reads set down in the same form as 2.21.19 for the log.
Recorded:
4.59.08
